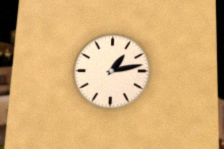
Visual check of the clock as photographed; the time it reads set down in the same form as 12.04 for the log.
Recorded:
1.13
